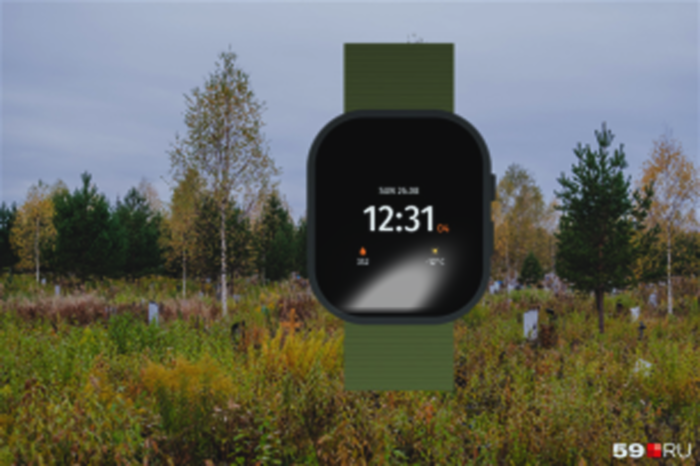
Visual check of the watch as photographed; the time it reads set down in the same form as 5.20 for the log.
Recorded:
12.31
